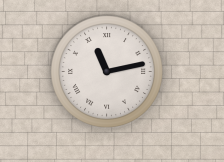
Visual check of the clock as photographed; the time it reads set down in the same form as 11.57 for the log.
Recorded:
11.13
